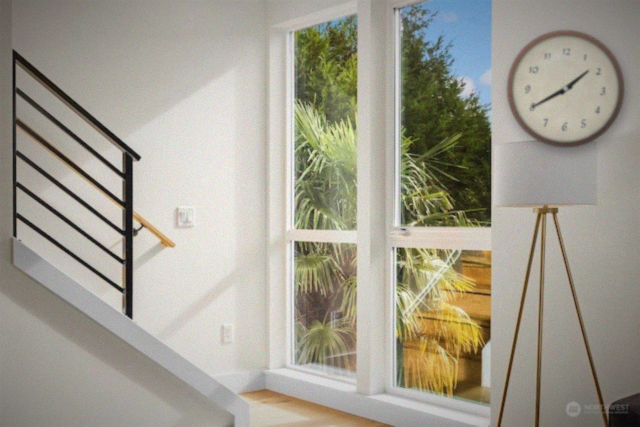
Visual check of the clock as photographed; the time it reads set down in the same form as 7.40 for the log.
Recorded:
1.40
